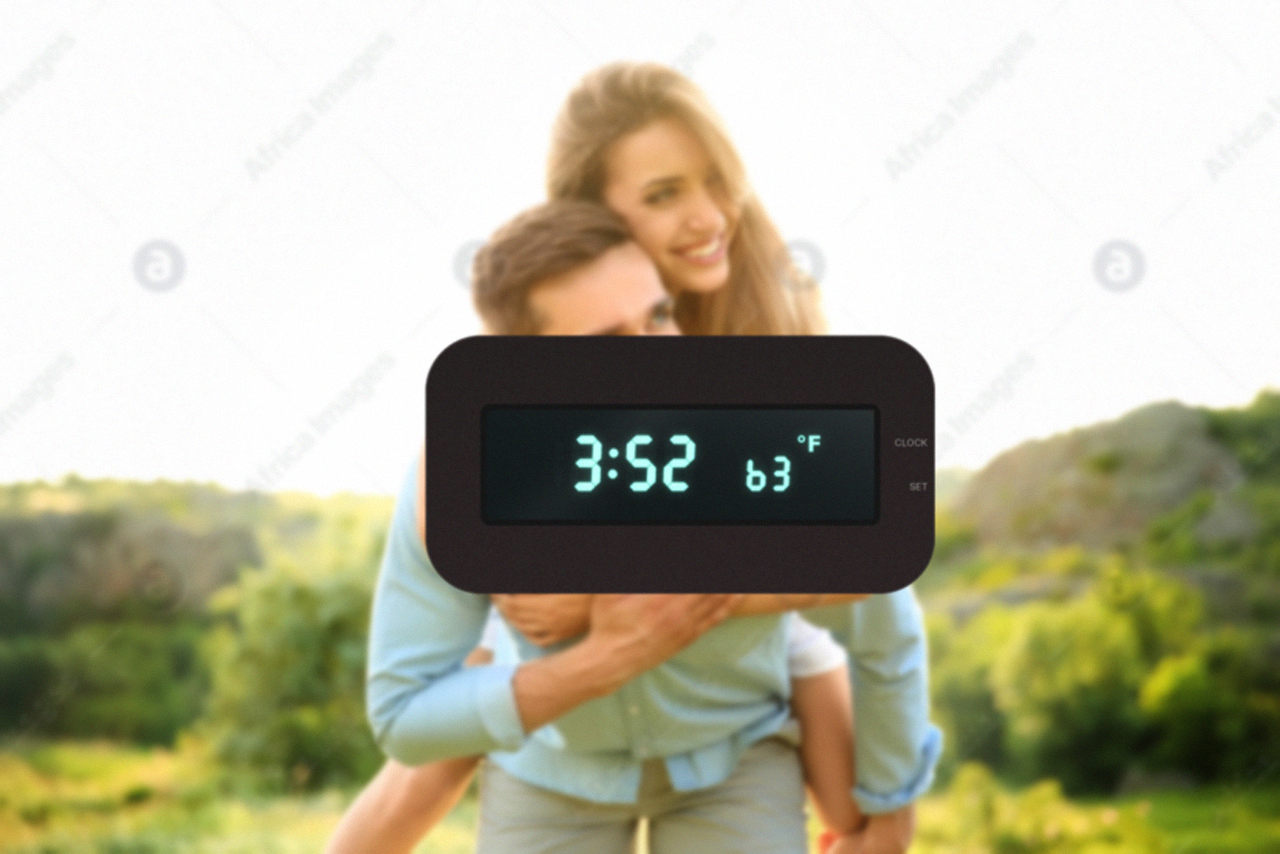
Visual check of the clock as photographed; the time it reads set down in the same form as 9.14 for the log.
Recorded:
3.52
